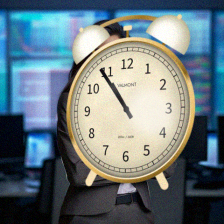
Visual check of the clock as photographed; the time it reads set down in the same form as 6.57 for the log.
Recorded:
10.54
